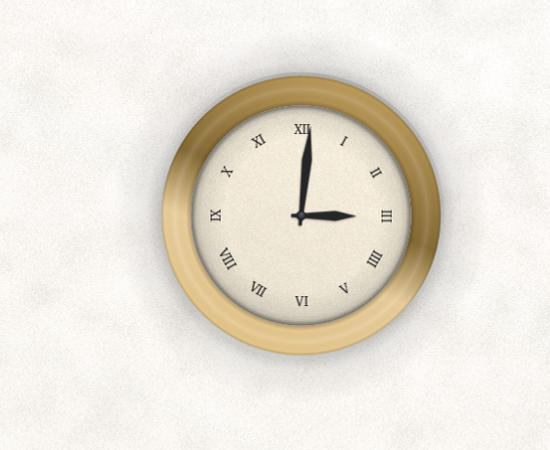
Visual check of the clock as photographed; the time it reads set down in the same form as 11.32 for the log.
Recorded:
3.01
